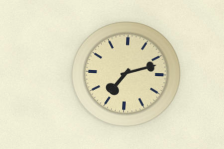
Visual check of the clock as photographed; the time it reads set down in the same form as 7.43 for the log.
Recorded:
7.12
